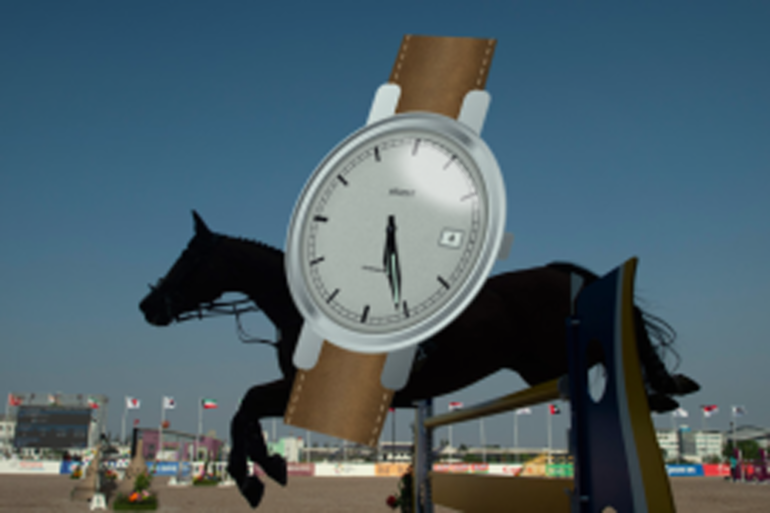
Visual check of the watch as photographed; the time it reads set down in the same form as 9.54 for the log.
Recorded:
5.26
